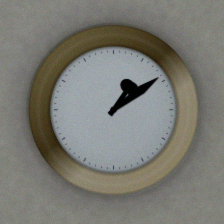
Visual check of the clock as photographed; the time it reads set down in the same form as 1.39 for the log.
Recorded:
1.09
